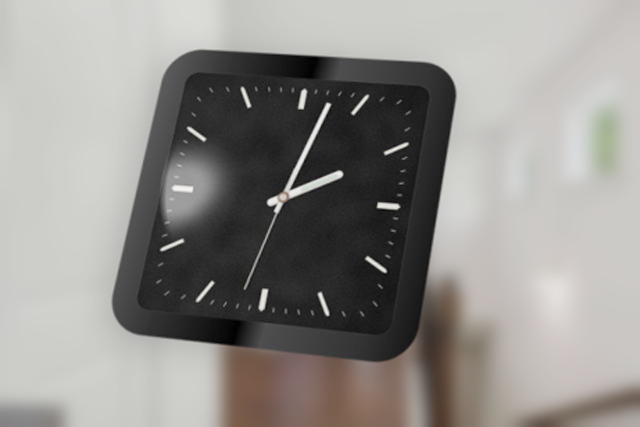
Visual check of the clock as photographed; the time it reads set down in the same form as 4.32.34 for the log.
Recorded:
2.02.32
